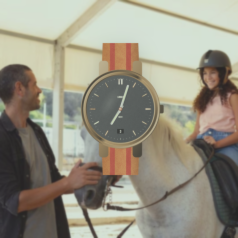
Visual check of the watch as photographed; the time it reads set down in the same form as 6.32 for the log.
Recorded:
7.03
